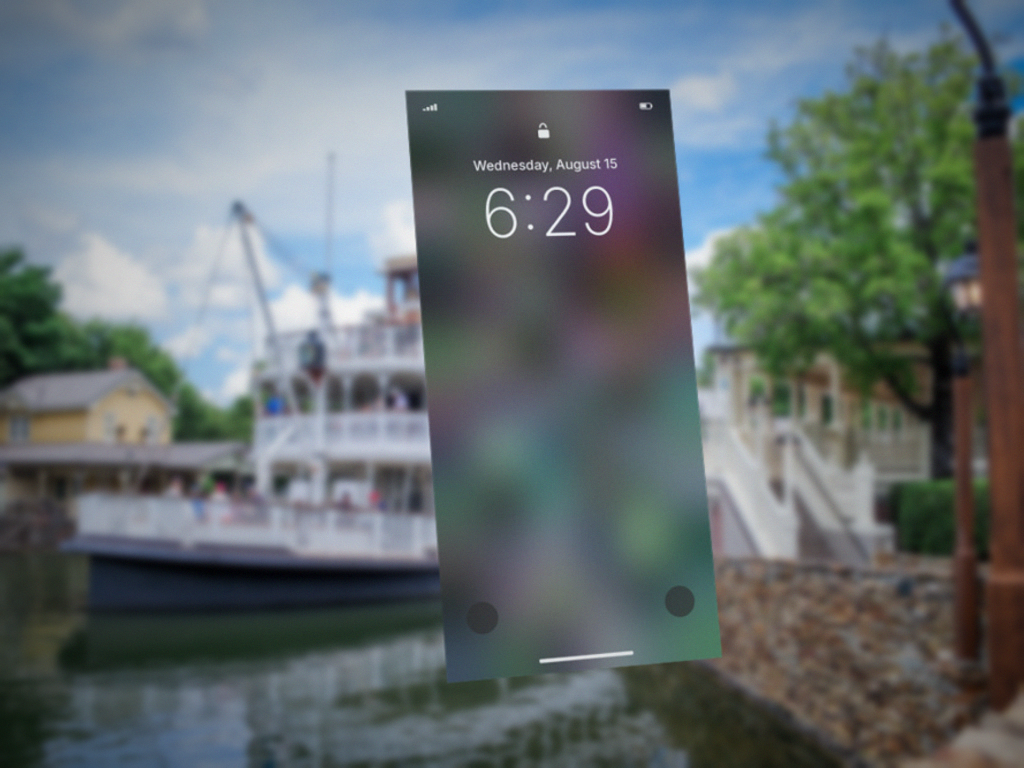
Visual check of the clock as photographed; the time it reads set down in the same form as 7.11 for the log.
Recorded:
6.29
